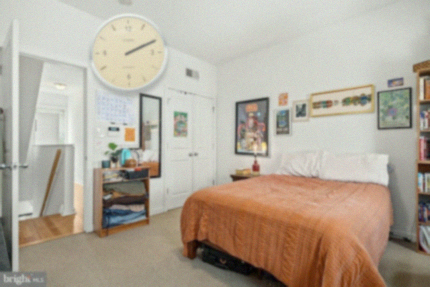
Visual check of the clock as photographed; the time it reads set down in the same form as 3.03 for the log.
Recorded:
2.11
